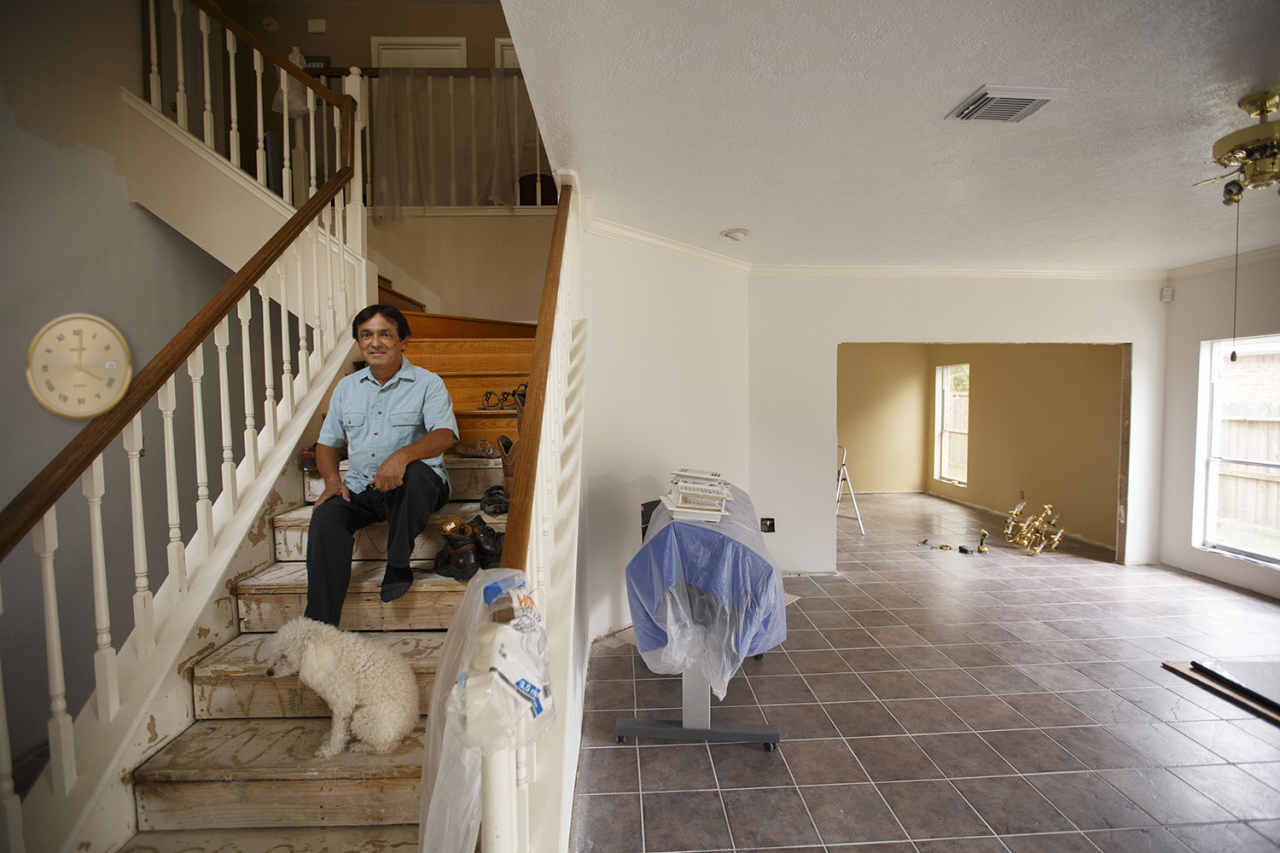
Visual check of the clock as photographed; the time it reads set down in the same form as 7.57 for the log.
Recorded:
4.01
